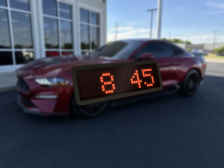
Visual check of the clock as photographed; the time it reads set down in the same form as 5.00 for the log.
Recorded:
8.45
